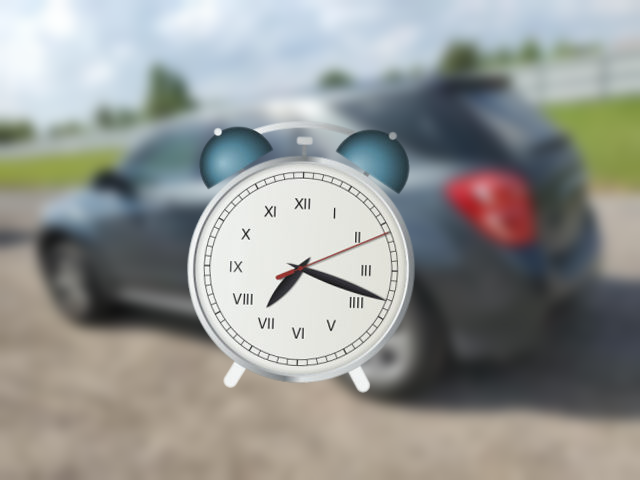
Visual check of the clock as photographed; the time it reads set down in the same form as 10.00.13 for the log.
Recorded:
7.18.11
